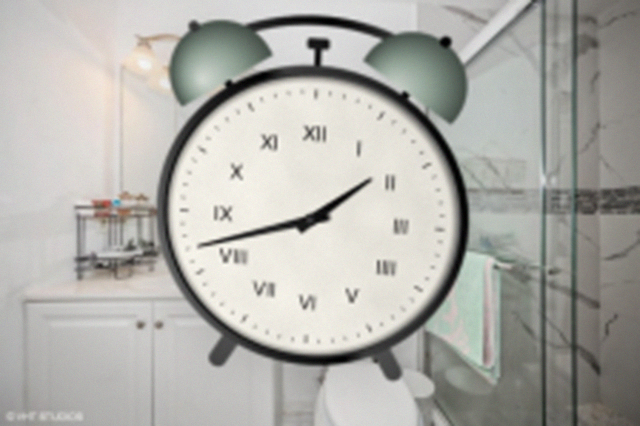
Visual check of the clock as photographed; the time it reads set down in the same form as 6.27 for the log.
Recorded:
1.42
